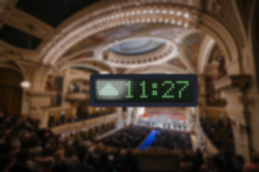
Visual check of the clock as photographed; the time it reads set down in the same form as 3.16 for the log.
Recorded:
11.27
